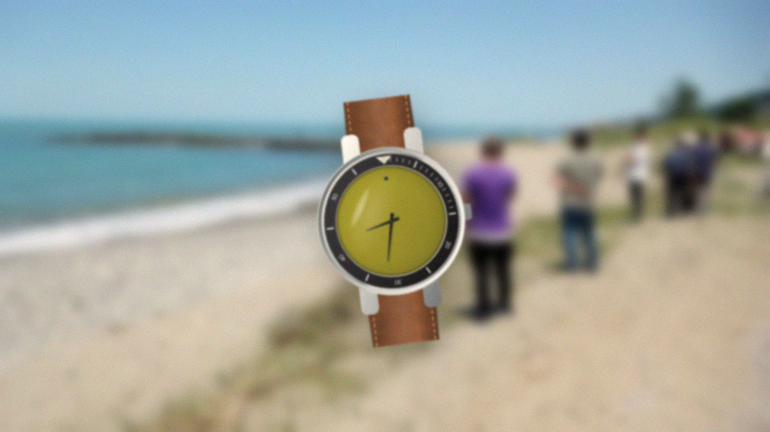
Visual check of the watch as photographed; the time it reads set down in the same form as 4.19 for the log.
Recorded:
8.32
